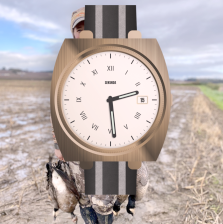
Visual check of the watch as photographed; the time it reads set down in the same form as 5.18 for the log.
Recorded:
2.29
